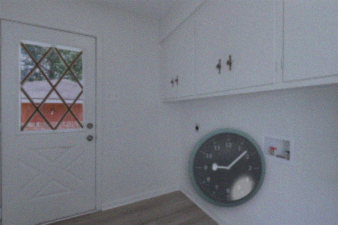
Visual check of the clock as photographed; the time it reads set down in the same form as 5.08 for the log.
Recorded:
9.08
